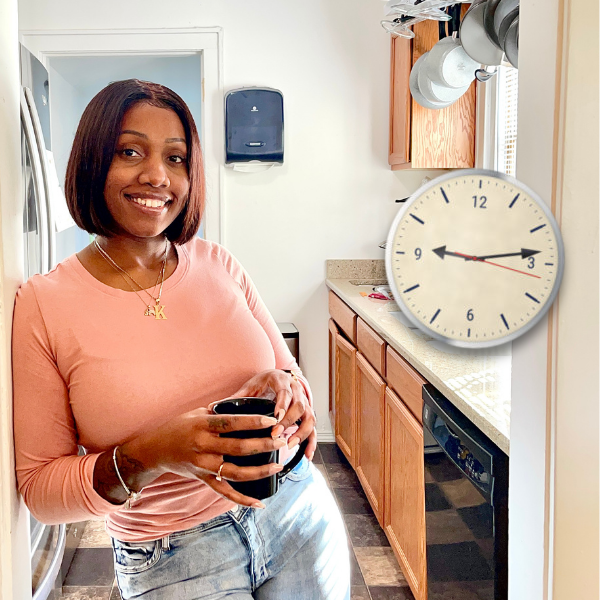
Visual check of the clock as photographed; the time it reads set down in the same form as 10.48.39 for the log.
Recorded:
9.13.17
